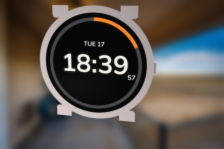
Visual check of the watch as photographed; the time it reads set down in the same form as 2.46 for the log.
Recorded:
18.39
